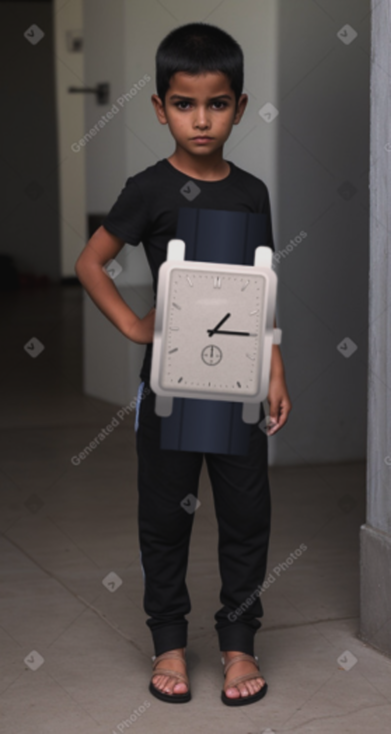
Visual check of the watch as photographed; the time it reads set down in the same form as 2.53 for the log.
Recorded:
1.15
